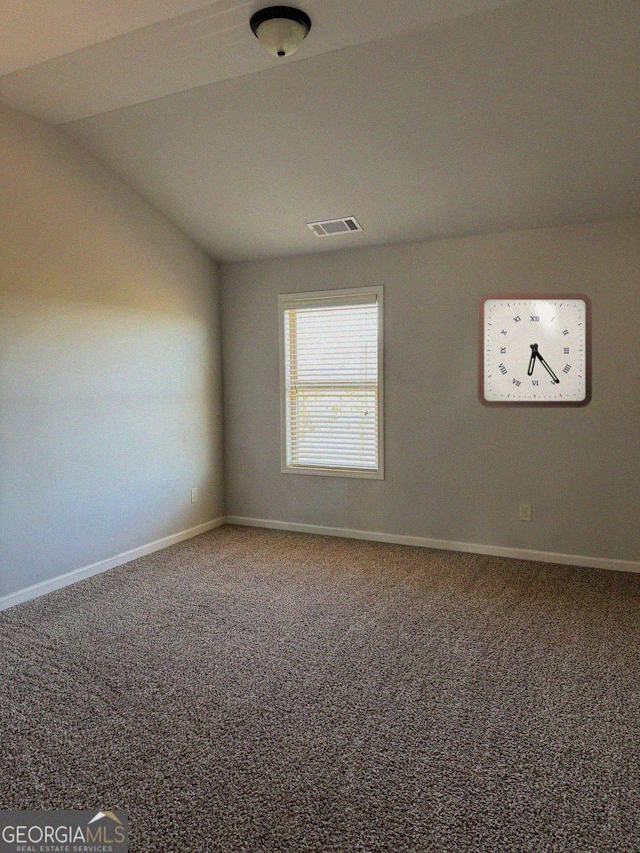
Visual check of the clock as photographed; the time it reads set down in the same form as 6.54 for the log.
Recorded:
6.24
